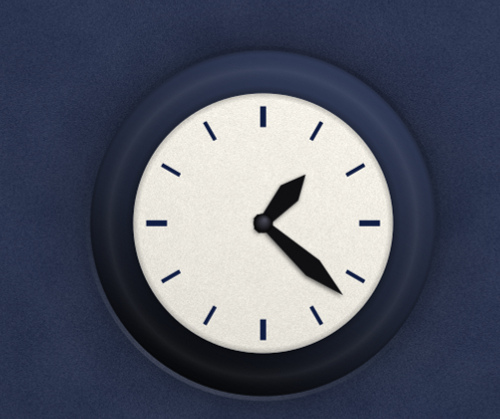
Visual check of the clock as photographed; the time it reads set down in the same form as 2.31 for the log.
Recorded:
1.22
